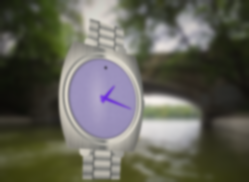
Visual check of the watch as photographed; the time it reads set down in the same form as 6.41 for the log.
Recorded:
1.17
